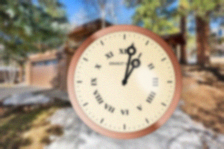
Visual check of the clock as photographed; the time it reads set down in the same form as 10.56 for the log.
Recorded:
1.02
